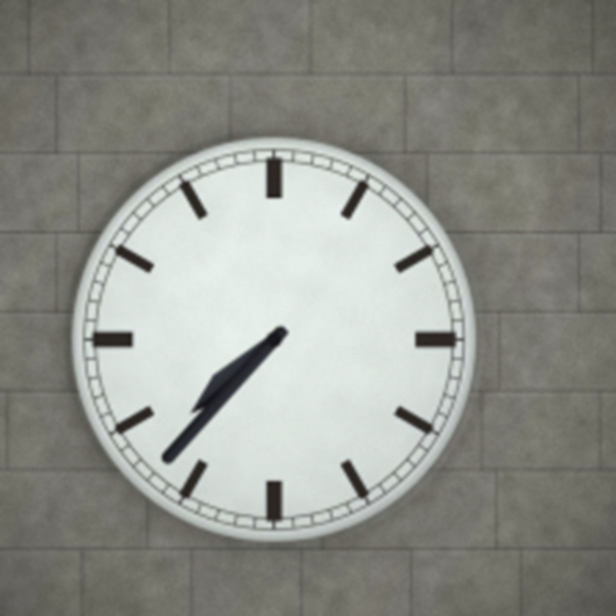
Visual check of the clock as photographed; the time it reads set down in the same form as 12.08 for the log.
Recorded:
7.37
